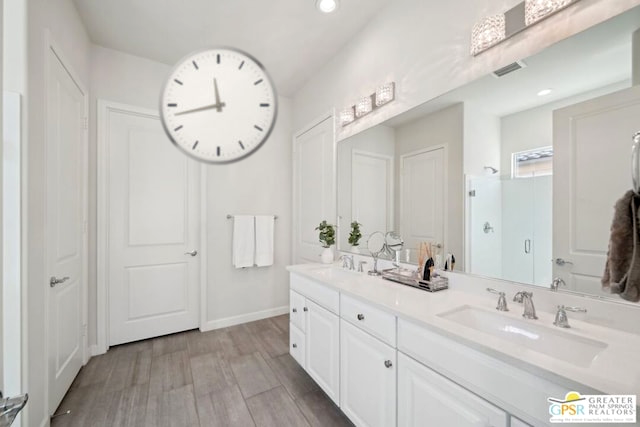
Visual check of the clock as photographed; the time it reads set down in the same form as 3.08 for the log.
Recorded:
11.43
